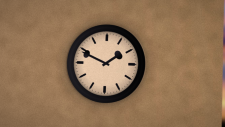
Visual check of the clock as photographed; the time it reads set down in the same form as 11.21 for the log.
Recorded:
1.49
